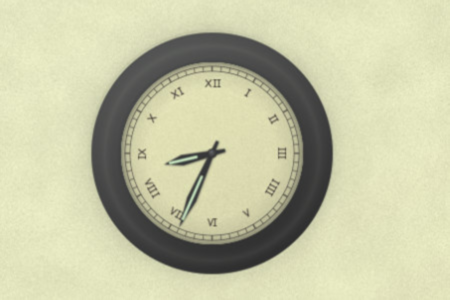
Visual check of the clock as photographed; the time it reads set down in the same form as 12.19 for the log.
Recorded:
8.34
